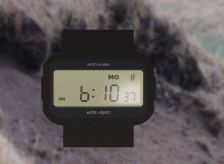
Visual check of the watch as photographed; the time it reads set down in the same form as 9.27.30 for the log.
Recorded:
6.10.37
